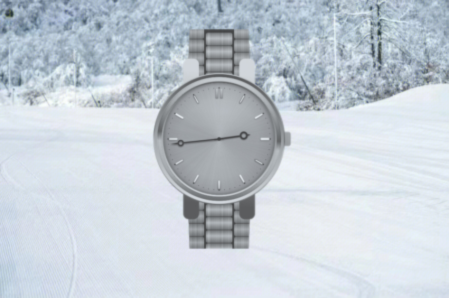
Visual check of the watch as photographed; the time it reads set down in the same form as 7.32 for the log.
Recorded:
2.44
